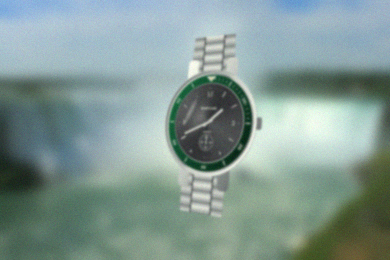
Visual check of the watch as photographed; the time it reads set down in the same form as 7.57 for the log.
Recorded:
1.41
